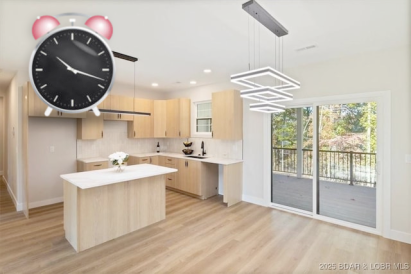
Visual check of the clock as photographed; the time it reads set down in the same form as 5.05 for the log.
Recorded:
10.18
